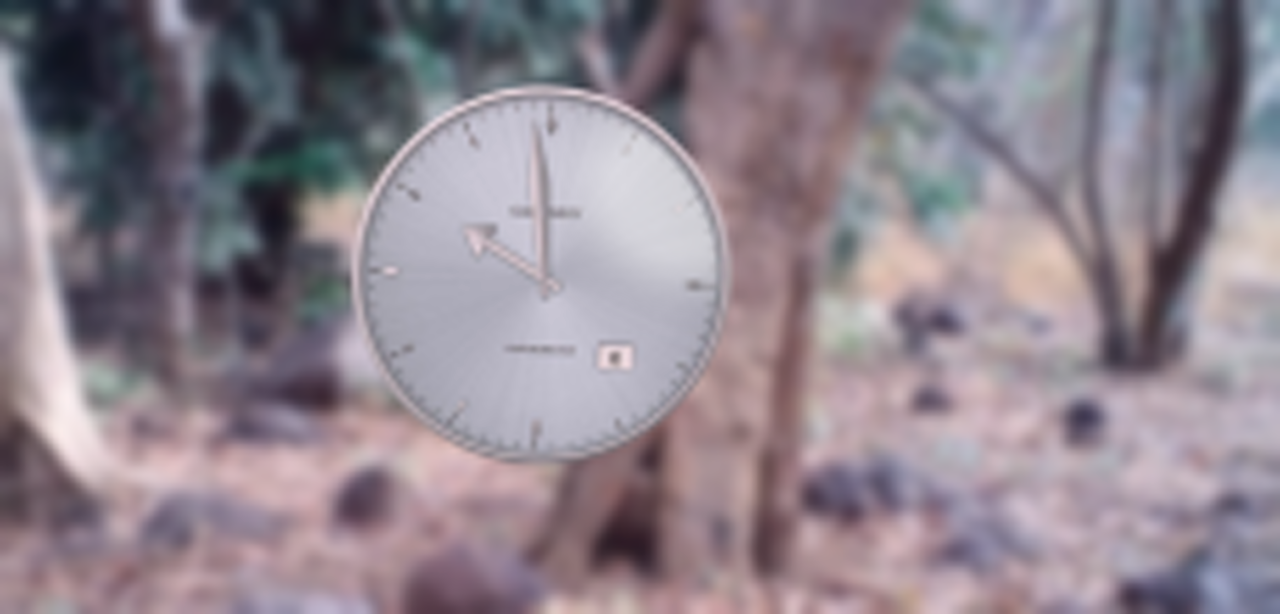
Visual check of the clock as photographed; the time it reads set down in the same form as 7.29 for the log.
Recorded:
9.59
